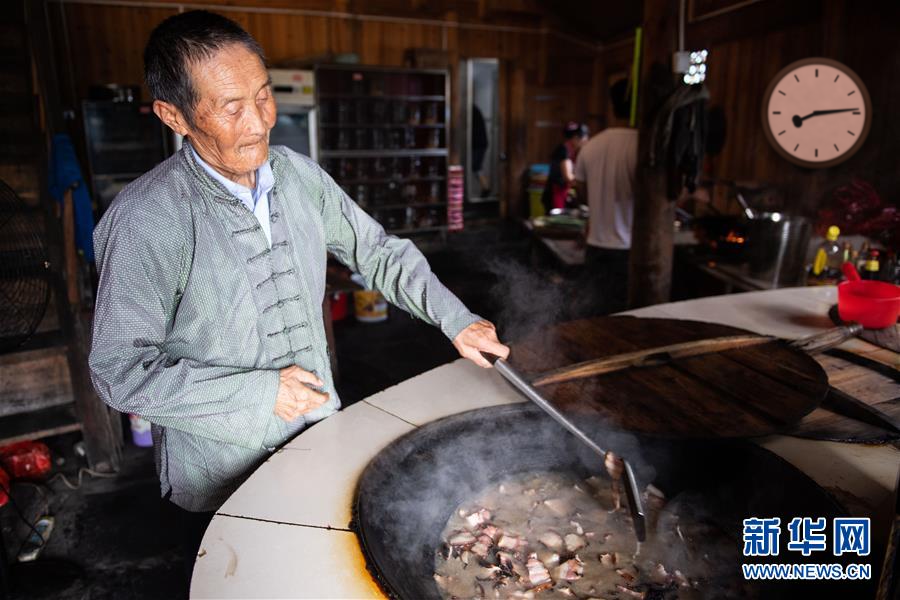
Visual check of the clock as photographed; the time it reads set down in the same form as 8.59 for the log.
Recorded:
8.14
